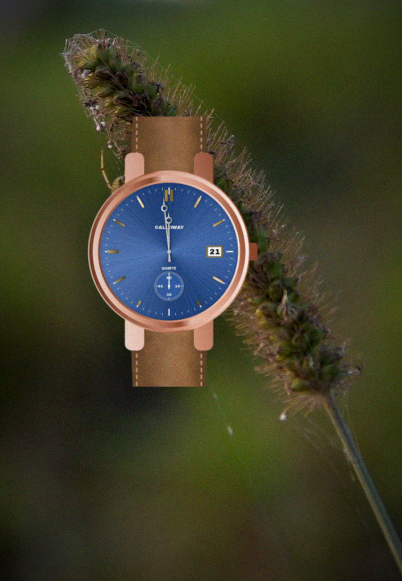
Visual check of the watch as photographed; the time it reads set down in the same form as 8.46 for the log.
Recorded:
11.59
